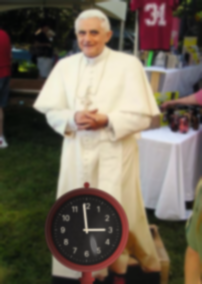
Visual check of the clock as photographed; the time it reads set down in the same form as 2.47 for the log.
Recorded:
2.59
